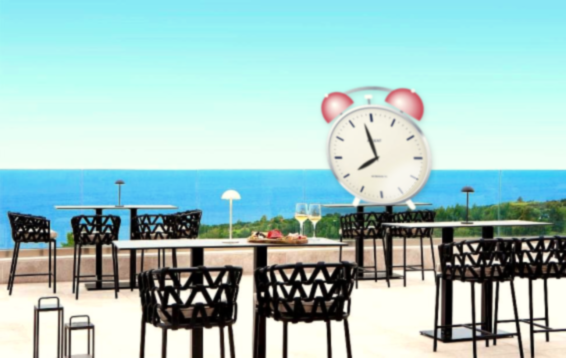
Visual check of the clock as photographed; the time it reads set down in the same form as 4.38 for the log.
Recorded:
7.58
